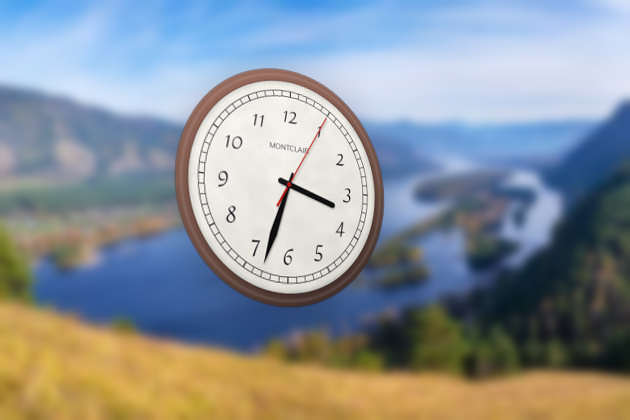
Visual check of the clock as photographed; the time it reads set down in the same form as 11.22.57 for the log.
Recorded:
3.33.05
